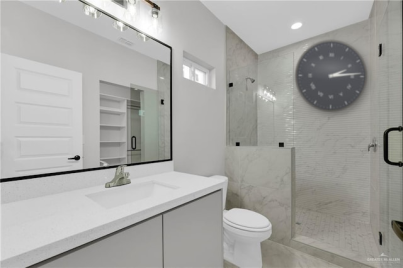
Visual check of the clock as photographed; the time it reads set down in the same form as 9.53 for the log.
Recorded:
2.14
